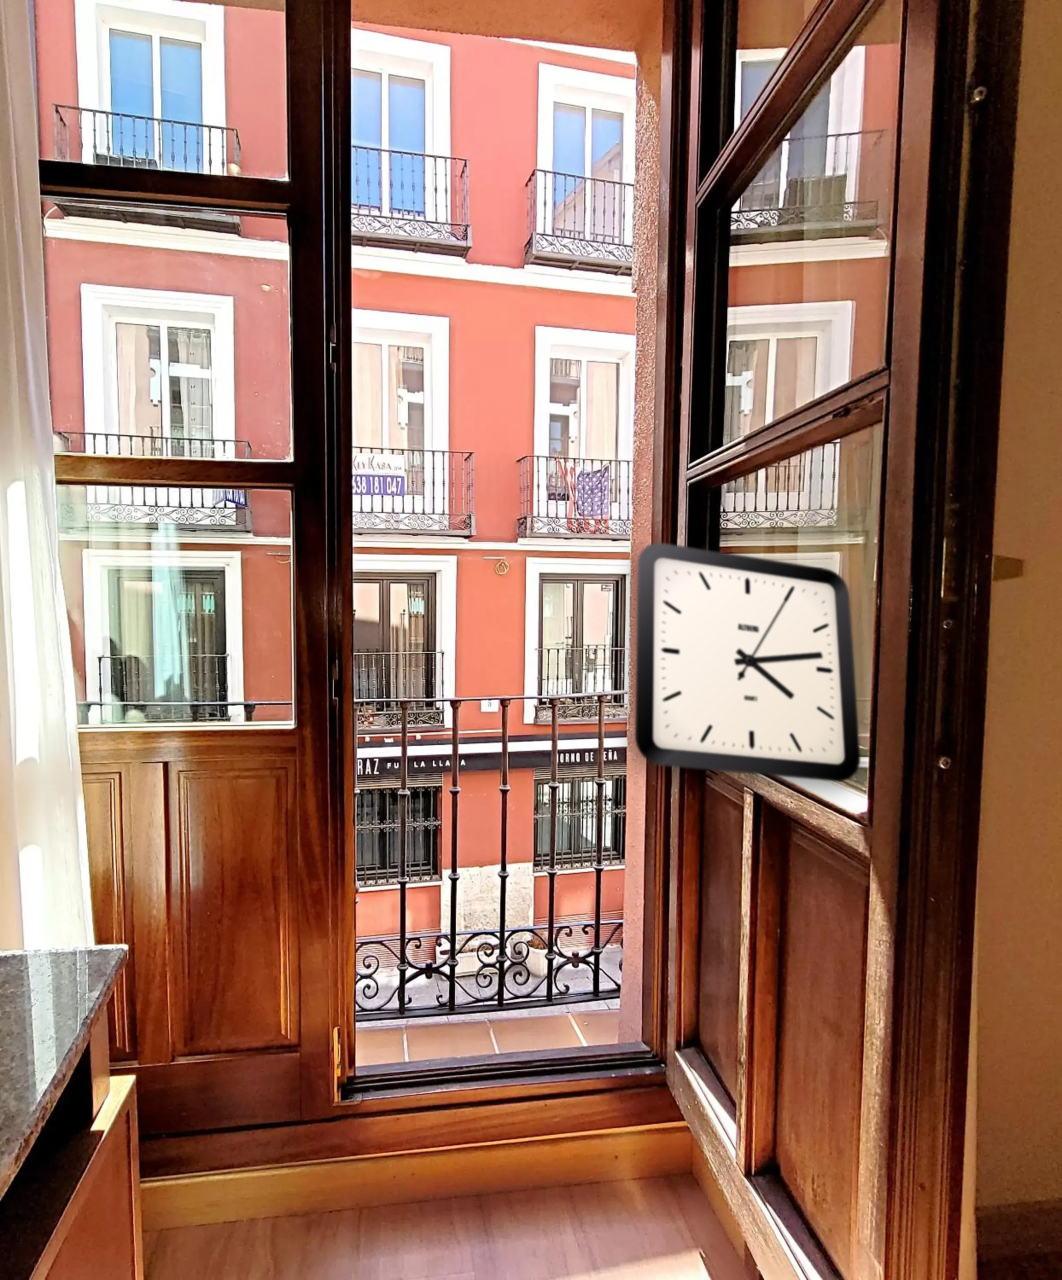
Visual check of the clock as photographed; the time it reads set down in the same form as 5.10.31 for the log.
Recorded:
4.13.05
